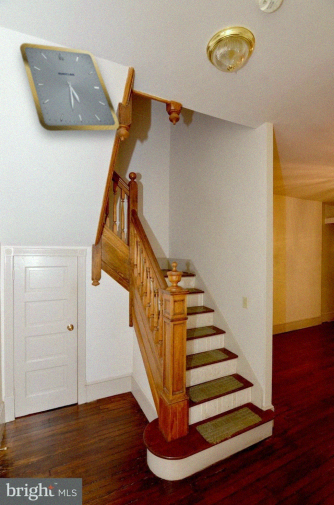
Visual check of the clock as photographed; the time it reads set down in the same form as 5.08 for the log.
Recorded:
5.32
